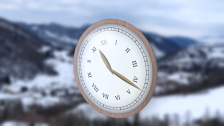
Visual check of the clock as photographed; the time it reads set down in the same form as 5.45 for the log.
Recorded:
11.22
